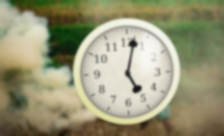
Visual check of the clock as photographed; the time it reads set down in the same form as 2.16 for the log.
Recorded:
5.02
